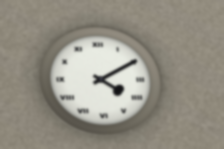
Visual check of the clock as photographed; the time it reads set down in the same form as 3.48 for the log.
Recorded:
4.10
